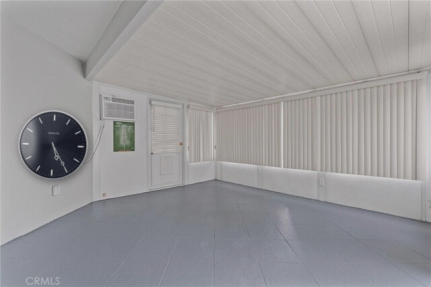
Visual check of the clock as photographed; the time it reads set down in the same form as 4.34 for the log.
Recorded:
5.25
